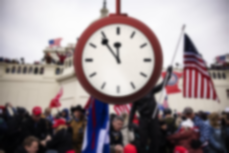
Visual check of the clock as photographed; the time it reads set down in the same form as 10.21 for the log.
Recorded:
11.54
